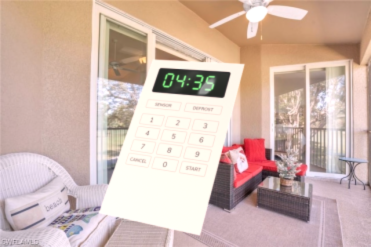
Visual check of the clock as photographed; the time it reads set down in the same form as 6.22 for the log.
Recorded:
4.35
